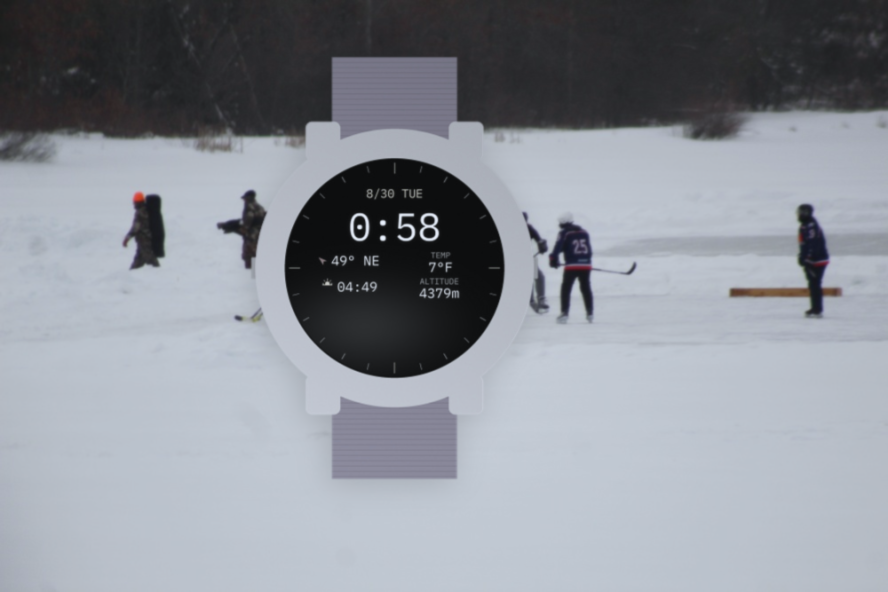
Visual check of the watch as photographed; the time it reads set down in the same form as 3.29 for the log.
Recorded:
0.58
